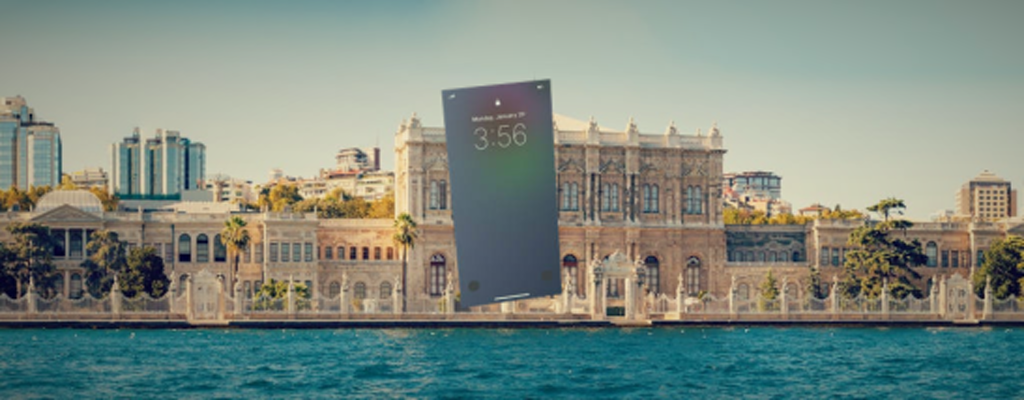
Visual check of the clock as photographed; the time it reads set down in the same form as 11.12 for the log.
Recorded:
3.56
